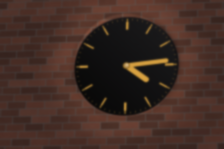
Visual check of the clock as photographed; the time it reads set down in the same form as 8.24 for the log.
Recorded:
4.14
